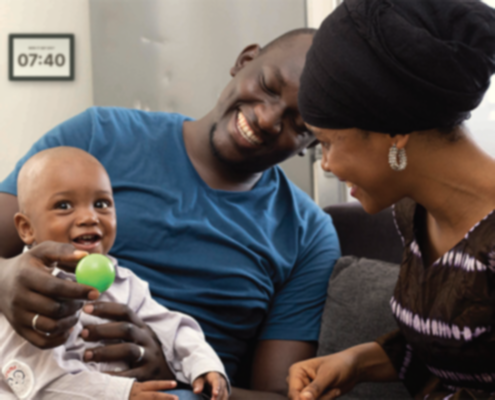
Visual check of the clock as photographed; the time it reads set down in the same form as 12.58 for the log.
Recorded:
7.40
